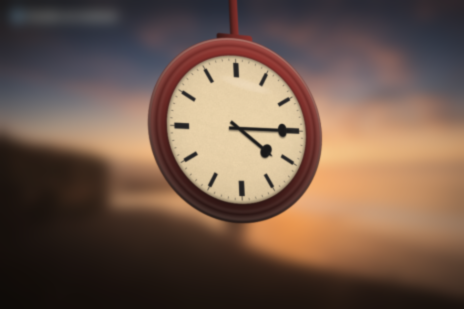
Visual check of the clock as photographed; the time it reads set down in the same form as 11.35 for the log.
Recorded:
4.15
